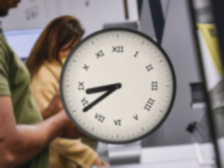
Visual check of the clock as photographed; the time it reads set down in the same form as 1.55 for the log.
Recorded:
8.39
